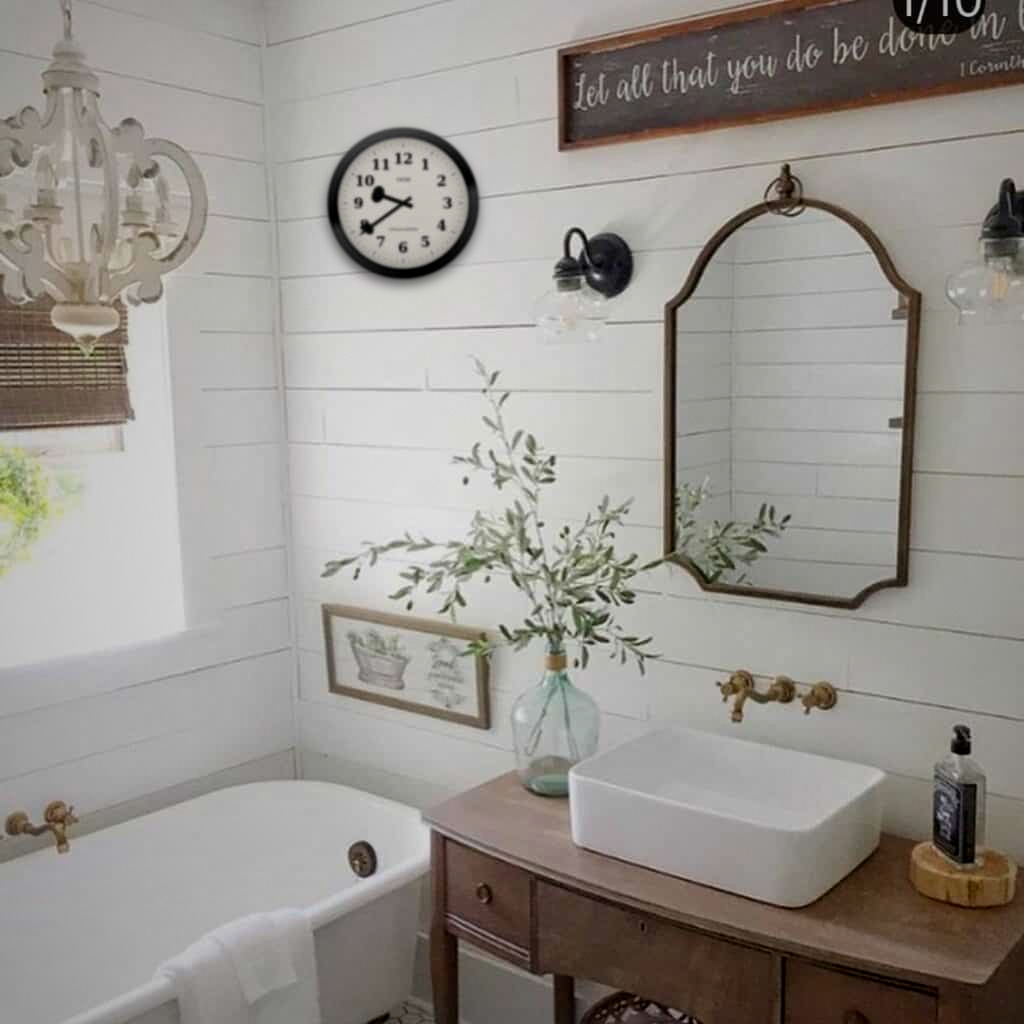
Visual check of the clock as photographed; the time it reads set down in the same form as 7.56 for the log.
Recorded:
9.39
